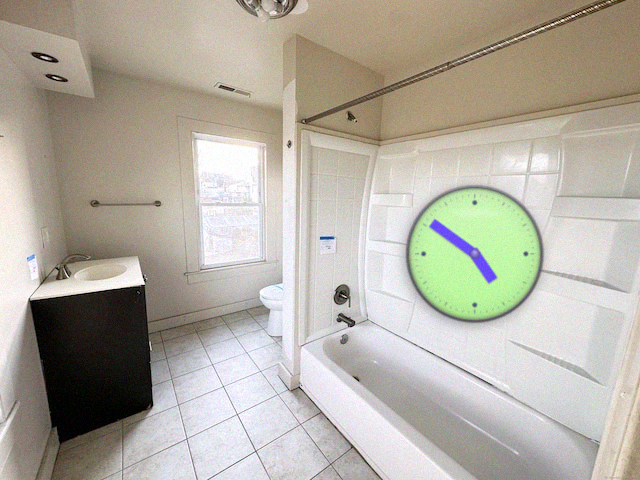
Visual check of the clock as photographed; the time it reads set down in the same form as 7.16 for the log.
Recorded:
4.51
